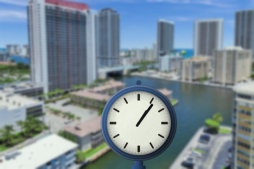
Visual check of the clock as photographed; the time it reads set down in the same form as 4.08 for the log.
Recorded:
1.06
